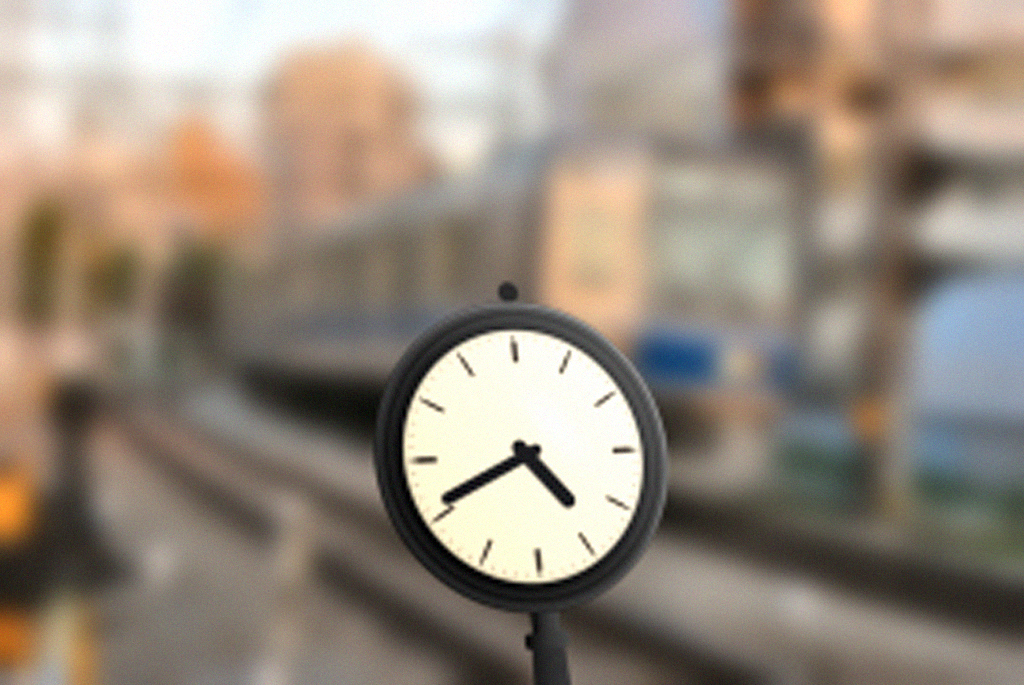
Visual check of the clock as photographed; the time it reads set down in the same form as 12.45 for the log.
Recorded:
4.41
